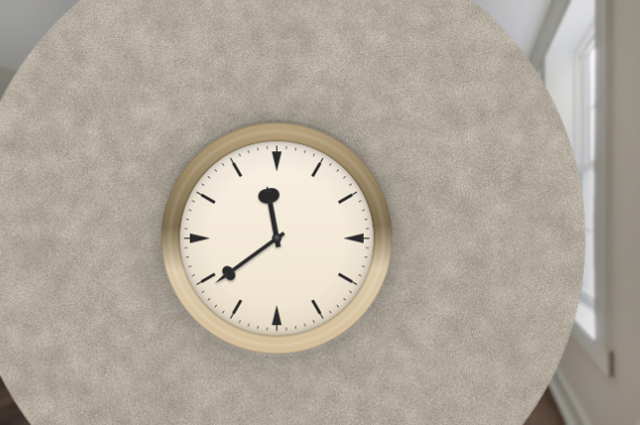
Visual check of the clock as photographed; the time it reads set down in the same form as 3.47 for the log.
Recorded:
11.39
